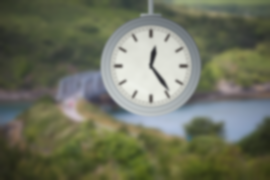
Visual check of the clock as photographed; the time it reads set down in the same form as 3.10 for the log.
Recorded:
12.24
